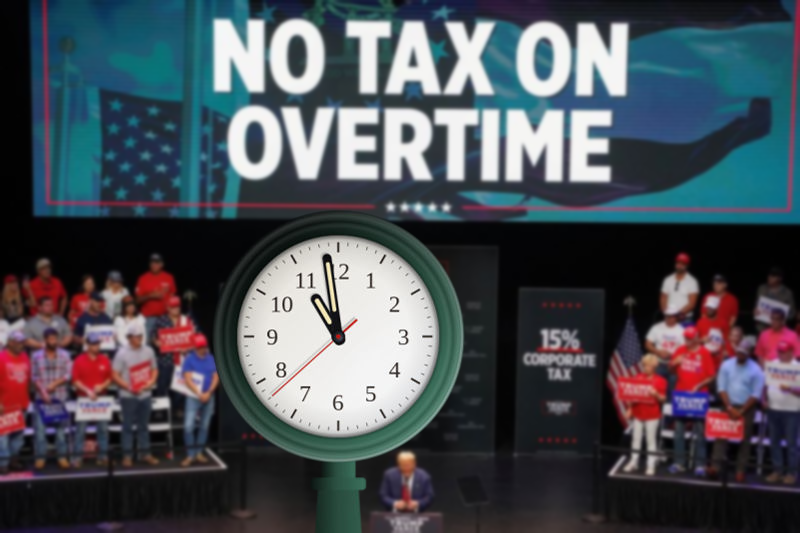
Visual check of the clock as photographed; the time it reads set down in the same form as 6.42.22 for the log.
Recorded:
10.58.38
